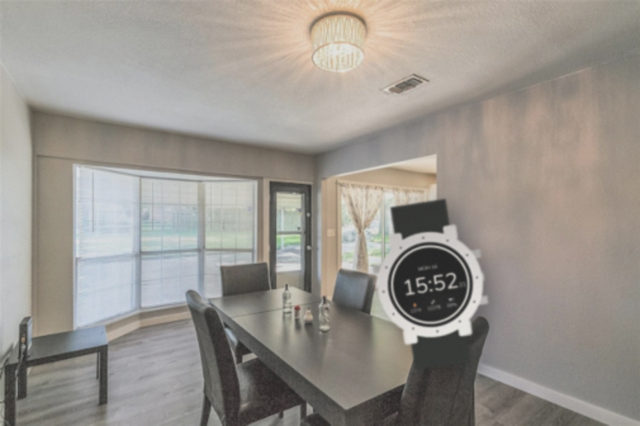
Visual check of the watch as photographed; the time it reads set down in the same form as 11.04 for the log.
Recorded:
15.52
